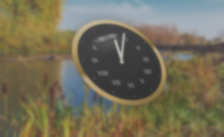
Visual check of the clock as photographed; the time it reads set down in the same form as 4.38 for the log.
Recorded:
12.04
